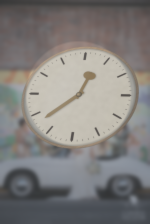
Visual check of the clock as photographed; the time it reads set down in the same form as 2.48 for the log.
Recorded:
12.38
